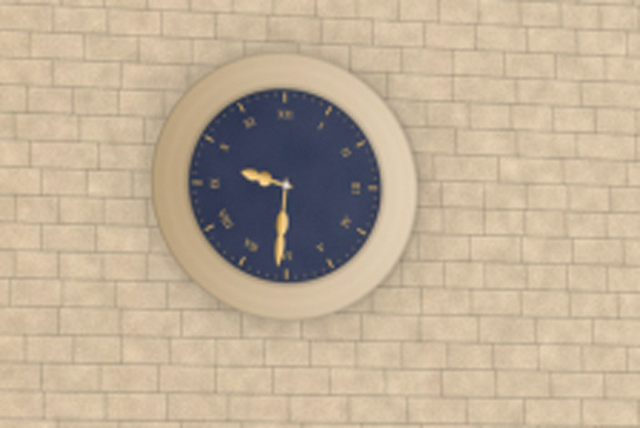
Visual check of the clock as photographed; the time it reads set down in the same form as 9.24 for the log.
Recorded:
9.31
